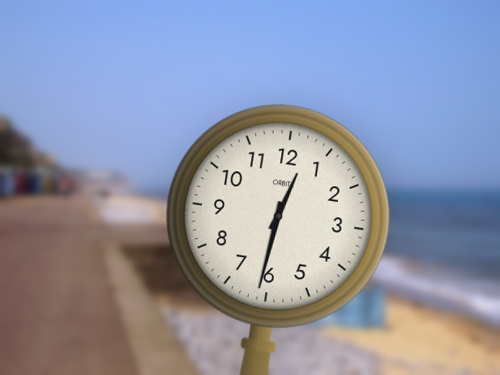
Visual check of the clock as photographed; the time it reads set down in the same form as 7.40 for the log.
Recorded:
12.31
